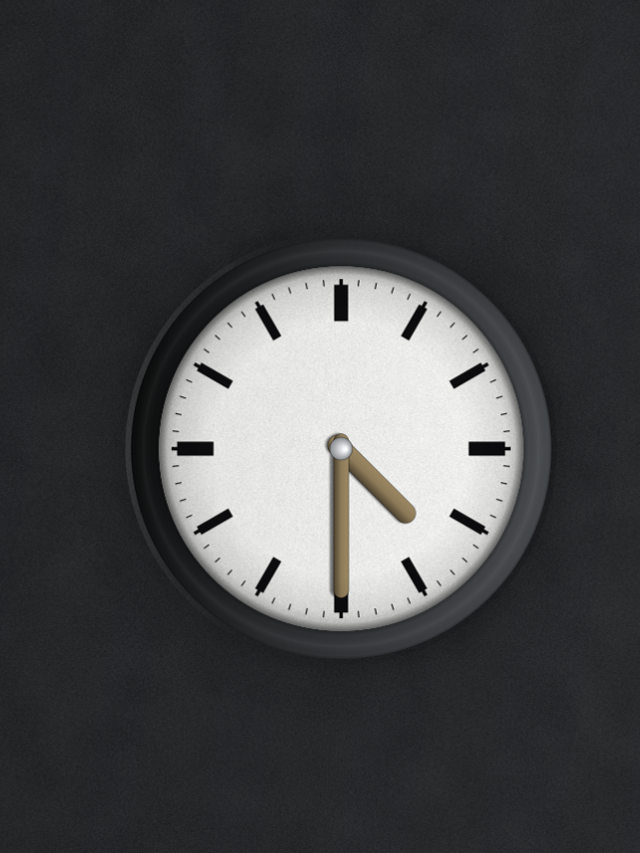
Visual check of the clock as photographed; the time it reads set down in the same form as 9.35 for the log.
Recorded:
4.30
